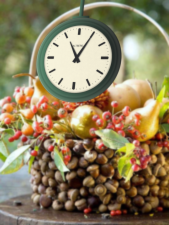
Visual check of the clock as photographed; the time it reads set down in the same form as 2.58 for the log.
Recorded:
11.05
